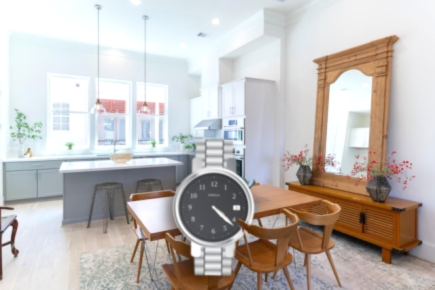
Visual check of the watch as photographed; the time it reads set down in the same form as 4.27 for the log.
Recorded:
4.22
